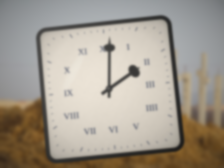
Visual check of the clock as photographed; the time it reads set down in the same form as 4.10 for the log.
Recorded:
2.01
